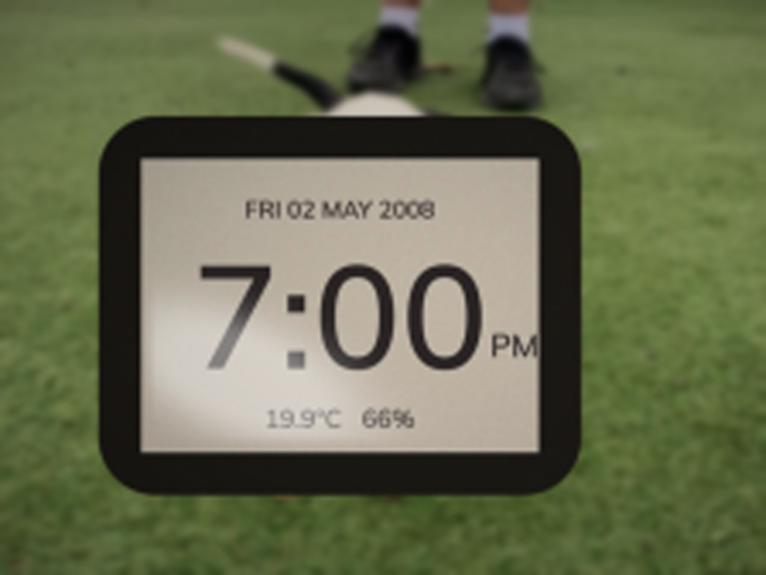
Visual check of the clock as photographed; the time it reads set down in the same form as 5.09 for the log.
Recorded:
7.00
